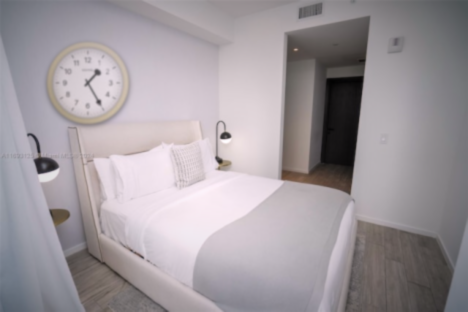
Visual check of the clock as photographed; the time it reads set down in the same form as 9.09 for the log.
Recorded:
1.25
